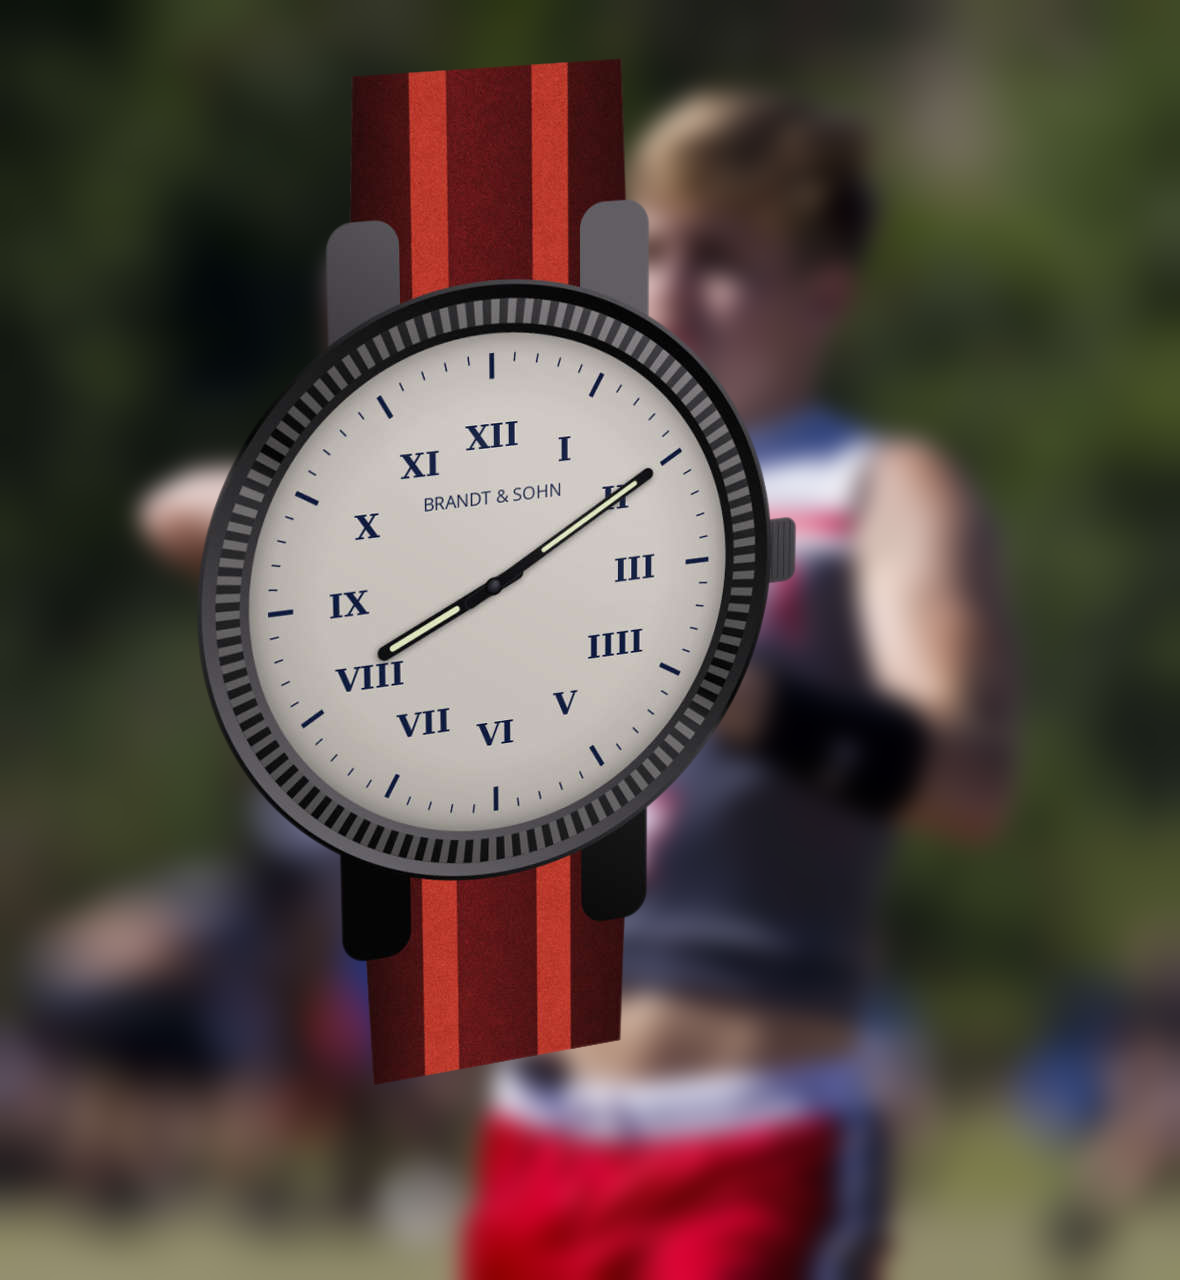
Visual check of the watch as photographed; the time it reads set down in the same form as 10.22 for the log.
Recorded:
8.10
